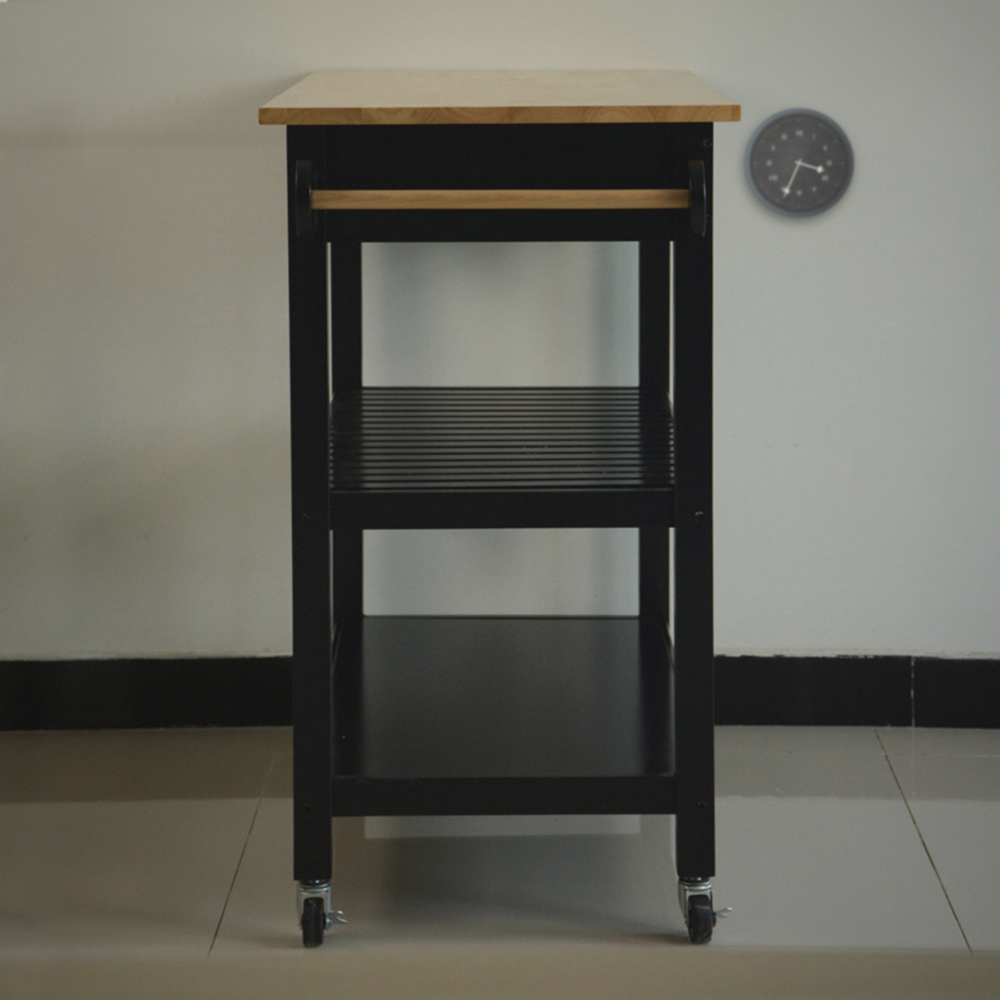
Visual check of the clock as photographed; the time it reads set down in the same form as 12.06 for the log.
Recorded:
3.34
